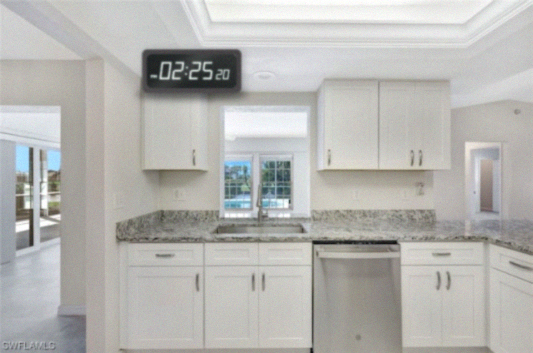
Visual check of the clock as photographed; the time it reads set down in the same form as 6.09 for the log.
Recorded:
2.25
